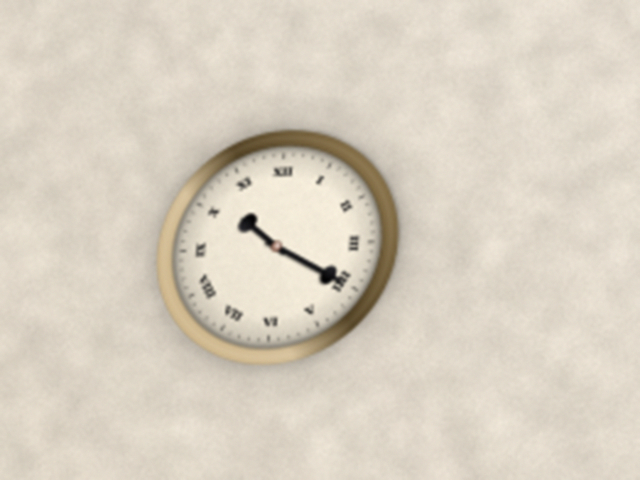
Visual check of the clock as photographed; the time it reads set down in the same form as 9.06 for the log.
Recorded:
10.20
